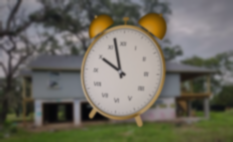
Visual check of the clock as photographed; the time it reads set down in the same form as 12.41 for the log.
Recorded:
9.57
